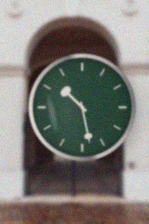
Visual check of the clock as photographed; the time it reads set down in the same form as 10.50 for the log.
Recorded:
10.28
